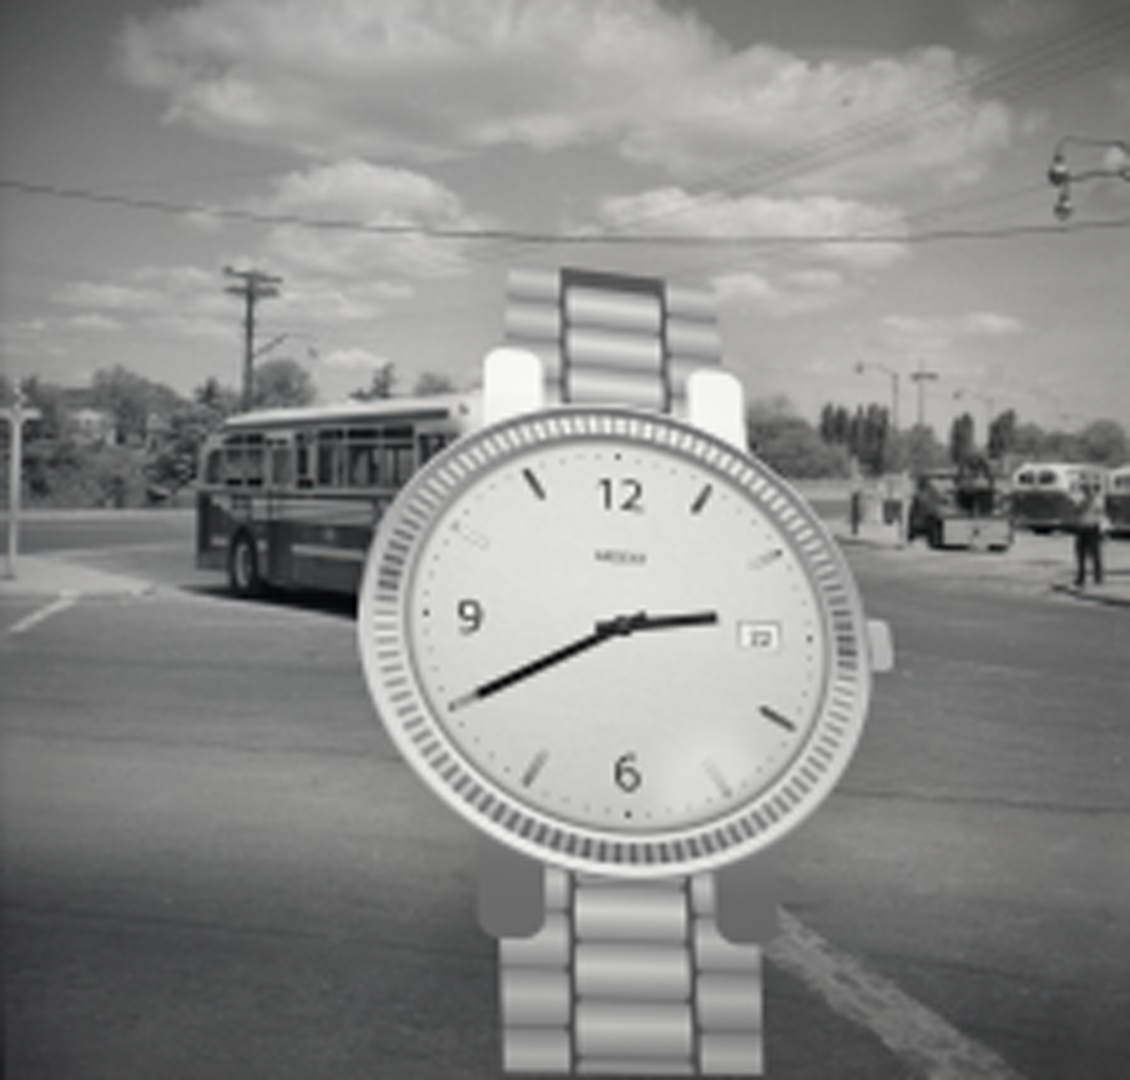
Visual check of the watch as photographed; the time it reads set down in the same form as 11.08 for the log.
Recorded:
2.40
